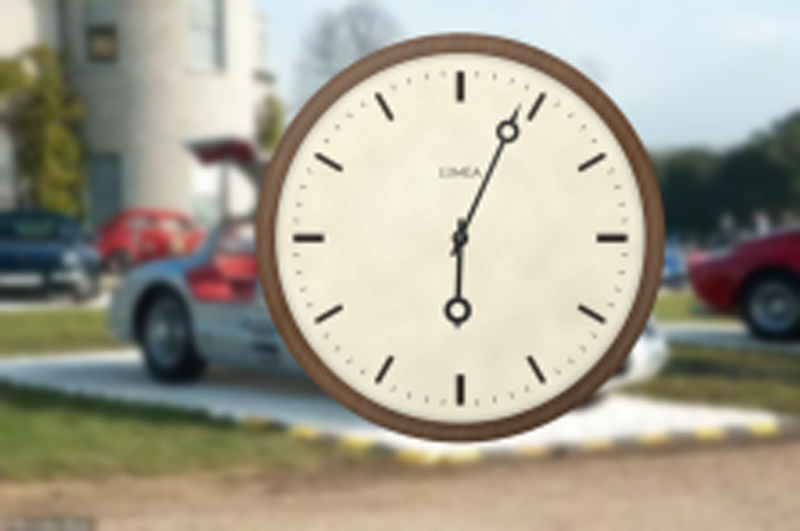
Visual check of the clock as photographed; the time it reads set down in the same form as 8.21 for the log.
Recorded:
6.04
